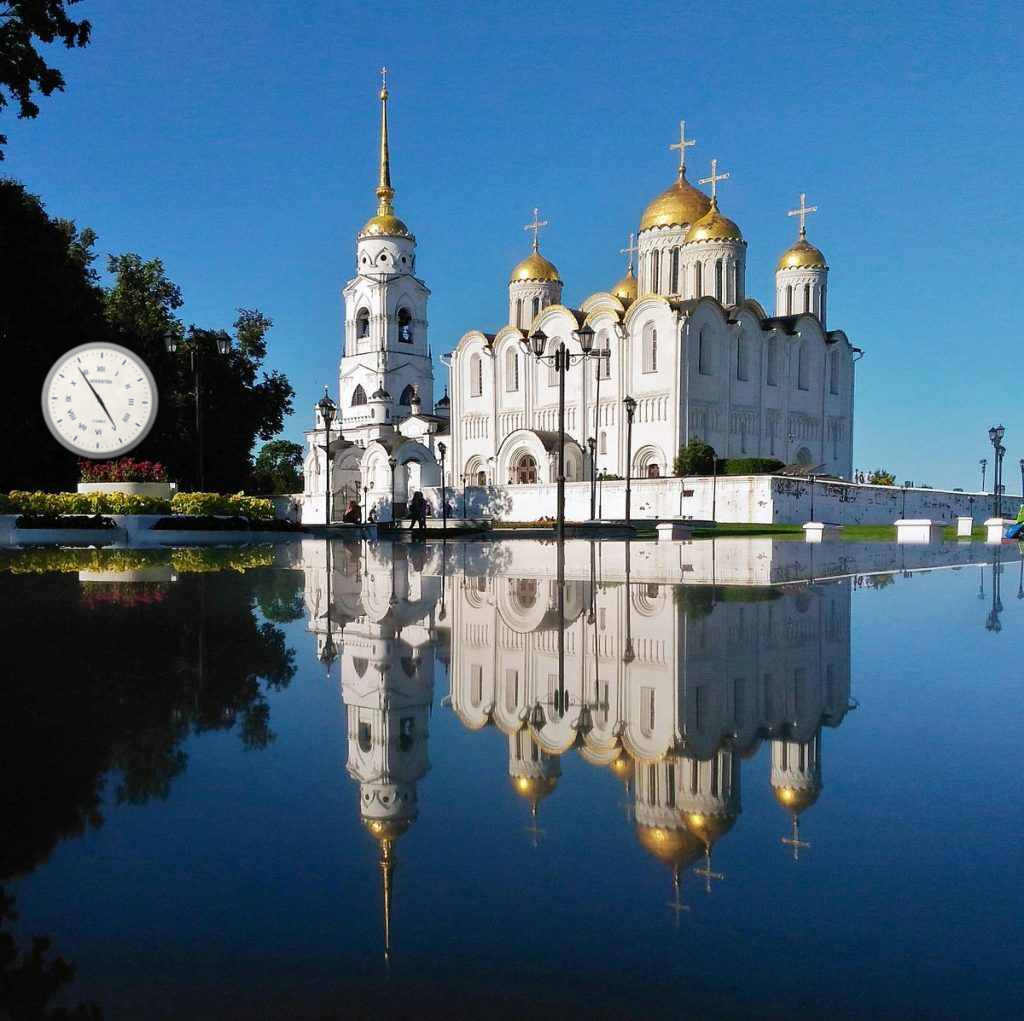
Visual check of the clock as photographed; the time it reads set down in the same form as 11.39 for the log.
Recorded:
4.54
